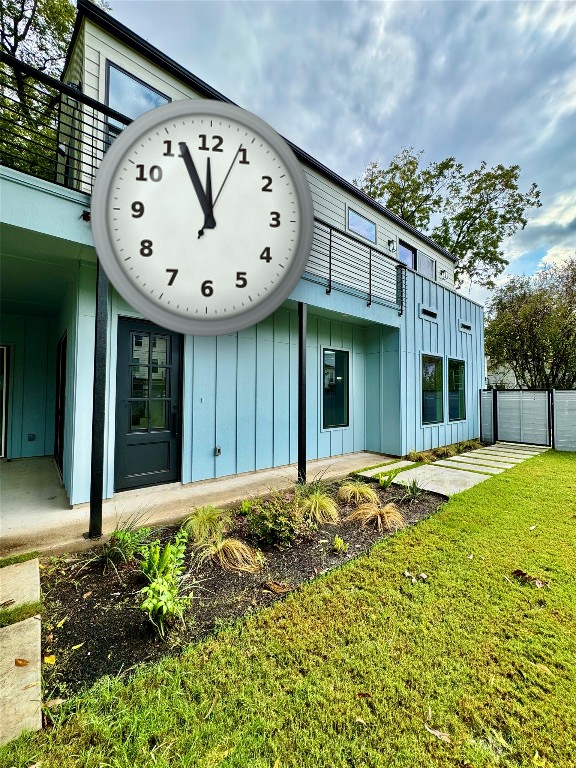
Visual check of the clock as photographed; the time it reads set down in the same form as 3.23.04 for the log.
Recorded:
11.56.04
